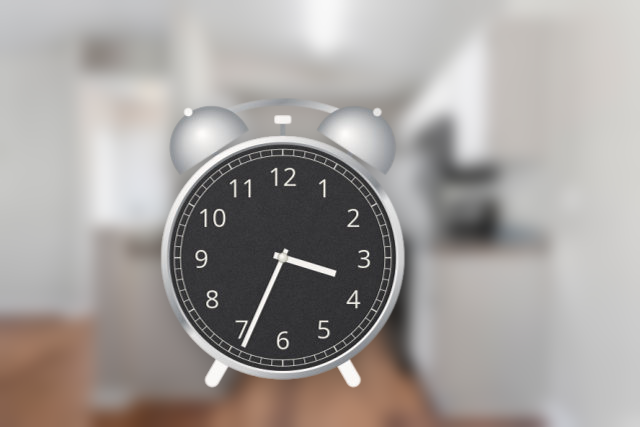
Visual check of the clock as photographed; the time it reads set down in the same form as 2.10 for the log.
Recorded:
3.34
